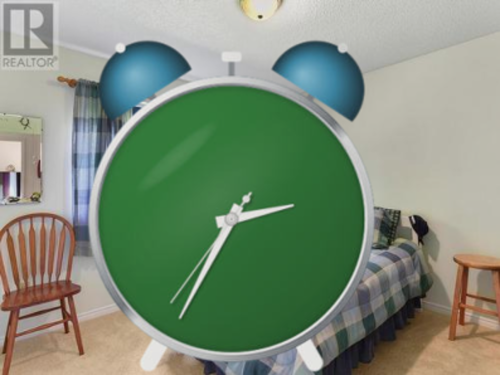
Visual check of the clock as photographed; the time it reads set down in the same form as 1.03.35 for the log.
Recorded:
2.34.36
